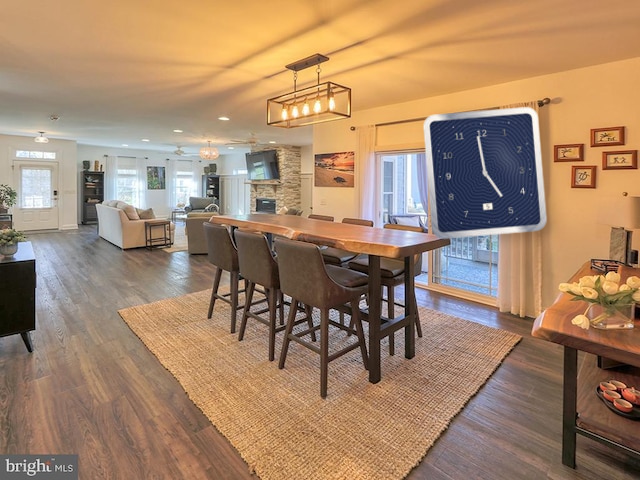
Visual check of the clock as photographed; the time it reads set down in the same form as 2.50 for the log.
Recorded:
4.59
